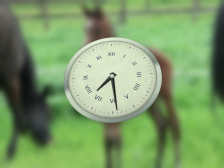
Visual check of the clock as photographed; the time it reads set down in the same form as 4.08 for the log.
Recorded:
7.29
